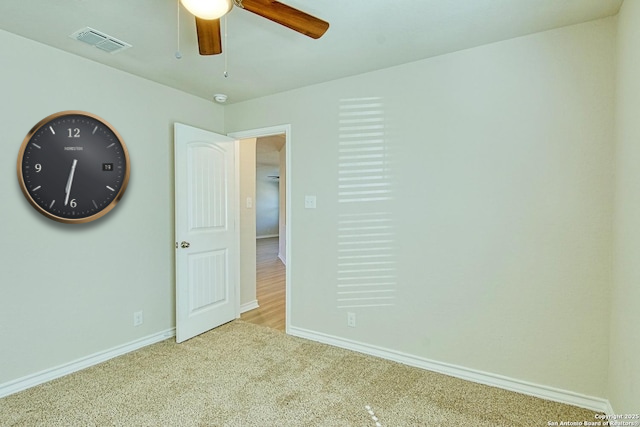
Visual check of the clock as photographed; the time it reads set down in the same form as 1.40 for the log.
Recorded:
6.32
